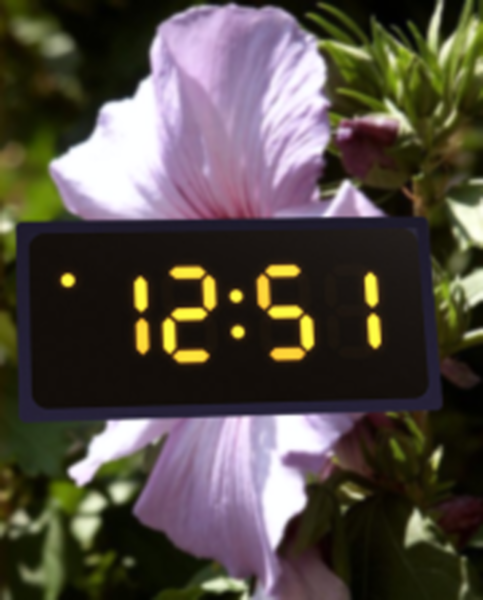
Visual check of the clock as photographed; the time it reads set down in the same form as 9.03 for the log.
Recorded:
12.51
